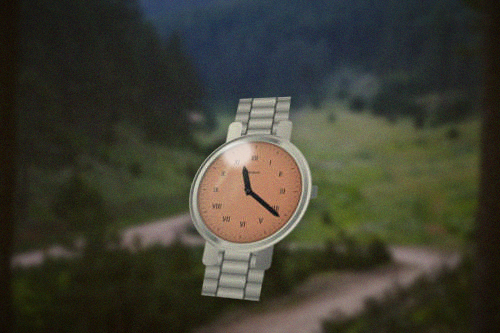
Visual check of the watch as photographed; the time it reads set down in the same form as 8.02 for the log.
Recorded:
11.21
